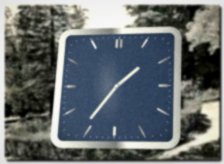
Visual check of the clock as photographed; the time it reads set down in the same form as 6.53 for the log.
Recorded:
1.36
